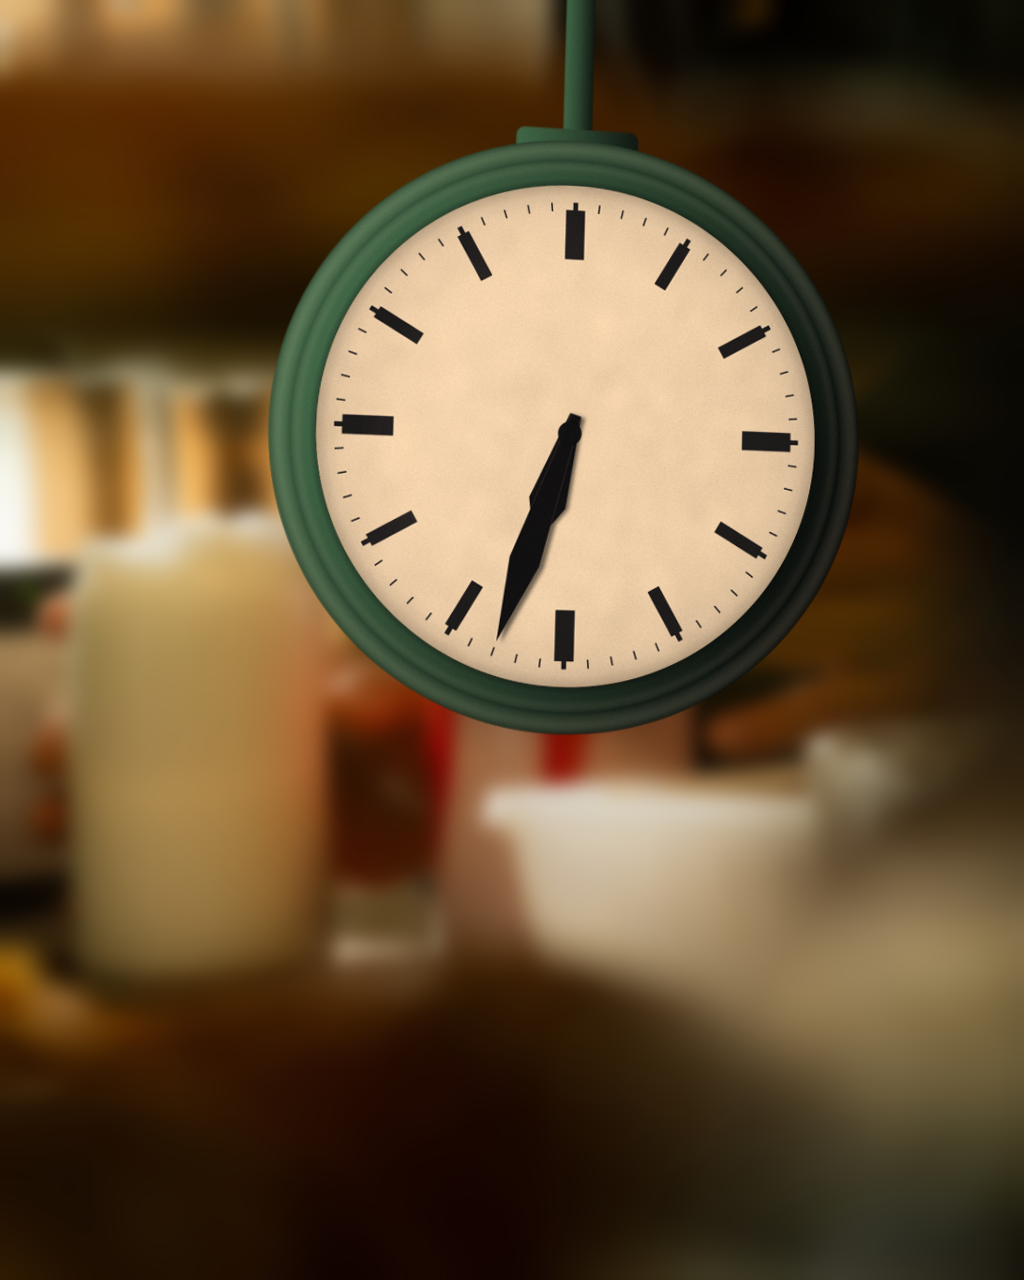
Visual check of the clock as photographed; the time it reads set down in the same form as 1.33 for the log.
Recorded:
6.33
